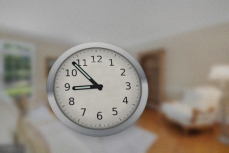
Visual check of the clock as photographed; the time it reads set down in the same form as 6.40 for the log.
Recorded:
8.53
